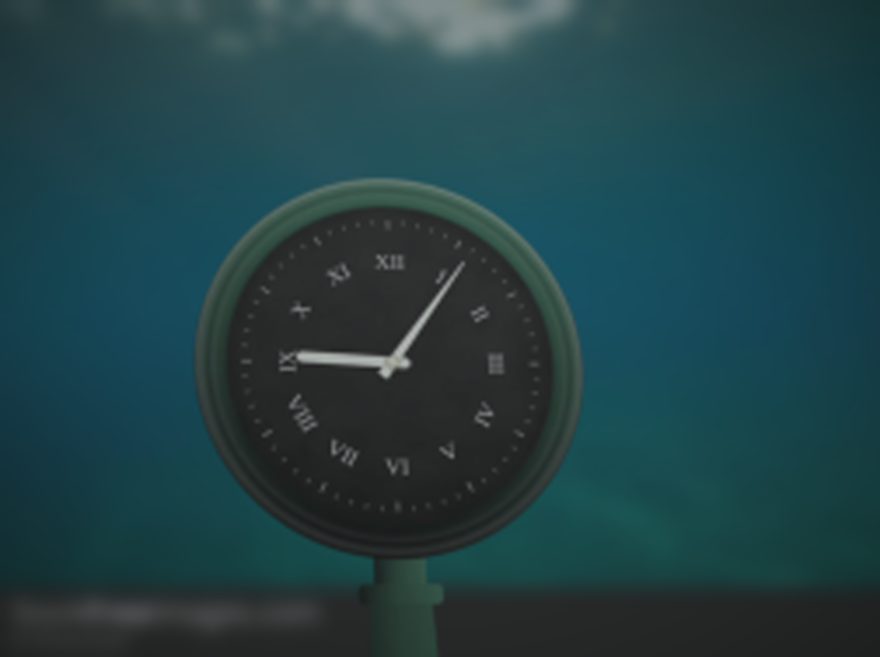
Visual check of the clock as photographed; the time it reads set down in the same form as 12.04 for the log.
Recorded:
9.06
